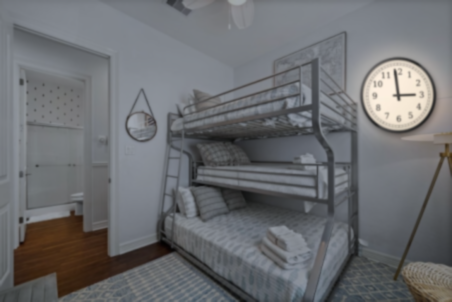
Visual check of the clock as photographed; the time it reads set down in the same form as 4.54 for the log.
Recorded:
2.59
